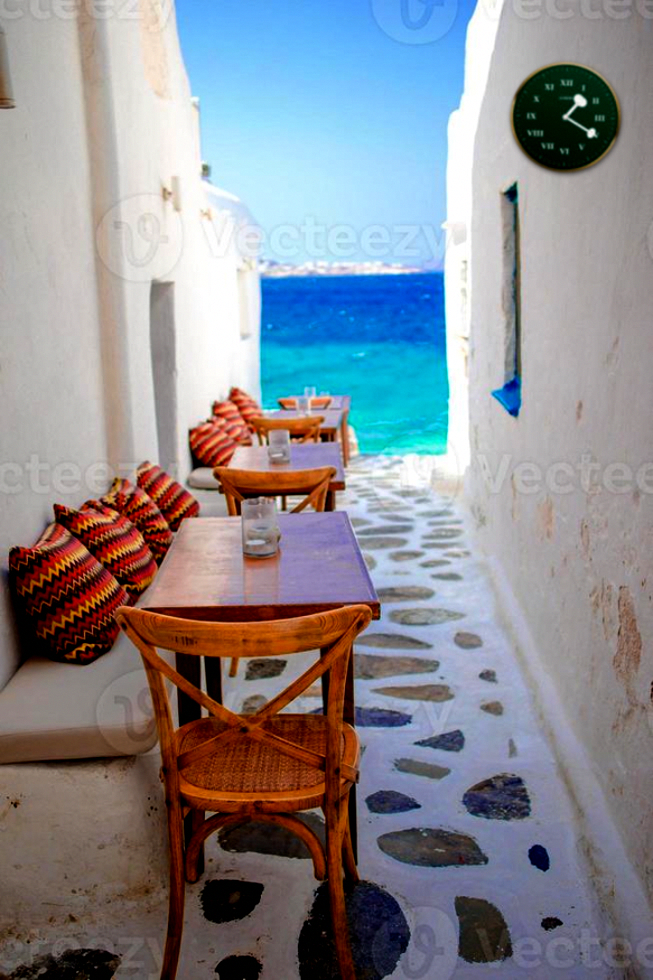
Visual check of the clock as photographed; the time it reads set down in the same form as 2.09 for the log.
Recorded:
1.20
